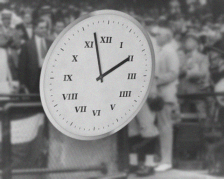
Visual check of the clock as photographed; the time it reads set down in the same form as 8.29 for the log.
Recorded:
1.57
